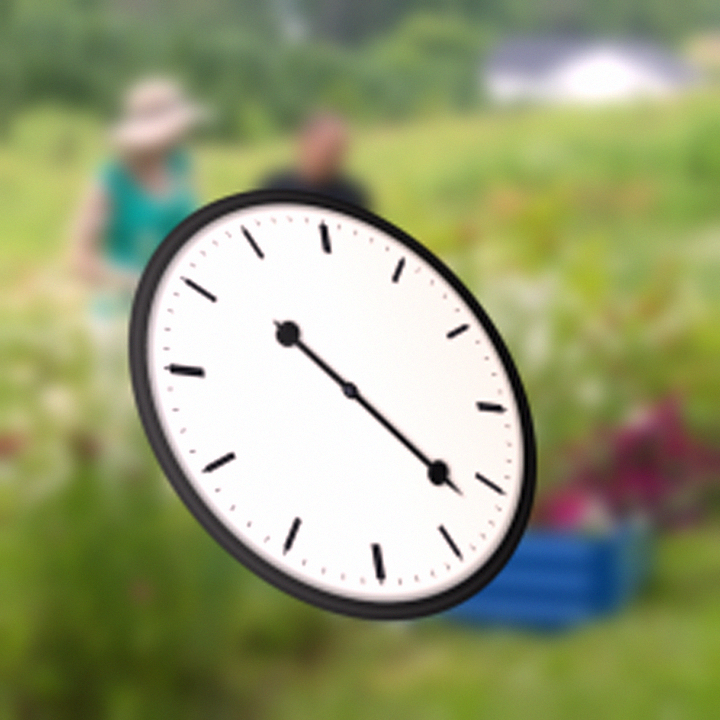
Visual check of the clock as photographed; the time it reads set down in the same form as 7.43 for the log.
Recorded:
10.22
